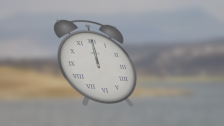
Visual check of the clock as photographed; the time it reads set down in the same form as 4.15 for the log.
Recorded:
12.00
